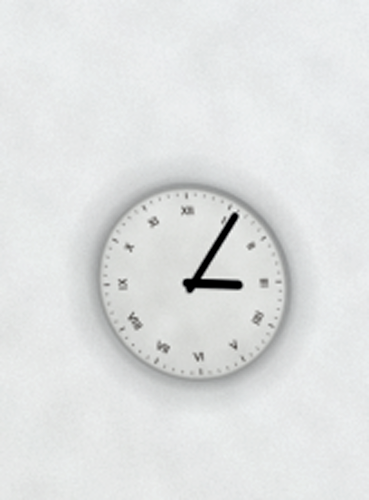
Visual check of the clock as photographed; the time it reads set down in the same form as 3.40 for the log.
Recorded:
3.06
